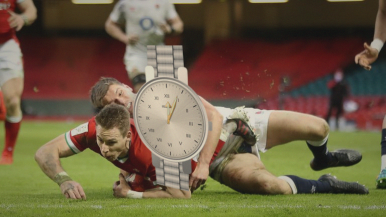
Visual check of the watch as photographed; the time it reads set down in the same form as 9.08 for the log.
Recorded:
12.04
